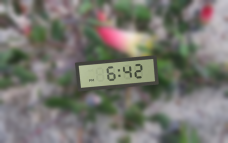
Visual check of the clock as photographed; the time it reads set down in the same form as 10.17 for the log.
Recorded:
6.42
